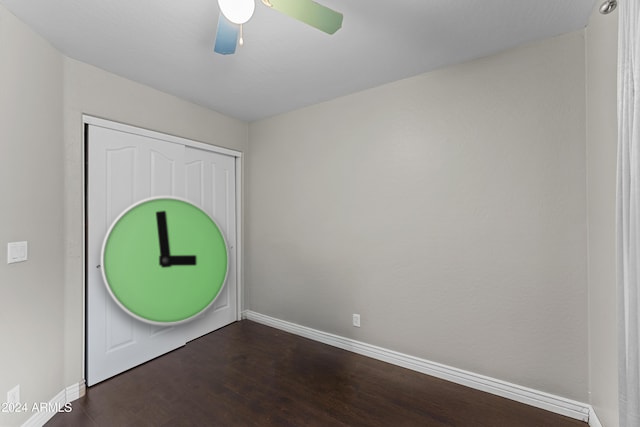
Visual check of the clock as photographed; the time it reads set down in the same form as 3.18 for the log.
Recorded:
2.59
